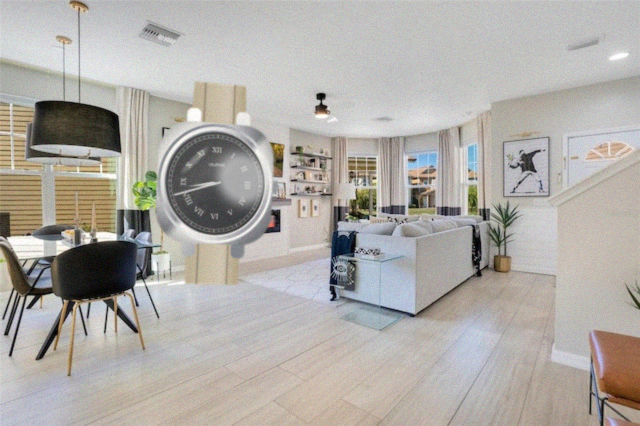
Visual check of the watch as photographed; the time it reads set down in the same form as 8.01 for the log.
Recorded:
8.42
